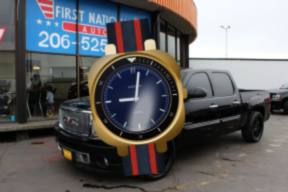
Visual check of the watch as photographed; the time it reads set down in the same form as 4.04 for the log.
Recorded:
9.02
